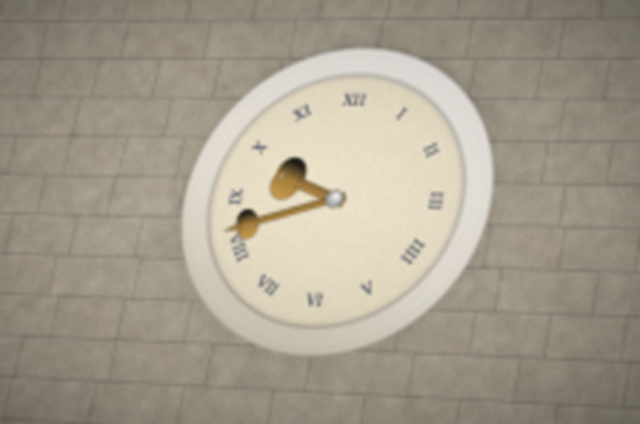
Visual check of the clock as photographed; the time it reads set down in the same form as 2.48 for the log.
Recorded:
9.42
